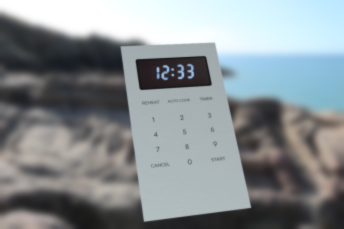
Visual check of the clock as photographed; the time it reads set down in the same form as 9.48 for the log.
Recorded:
12.33
